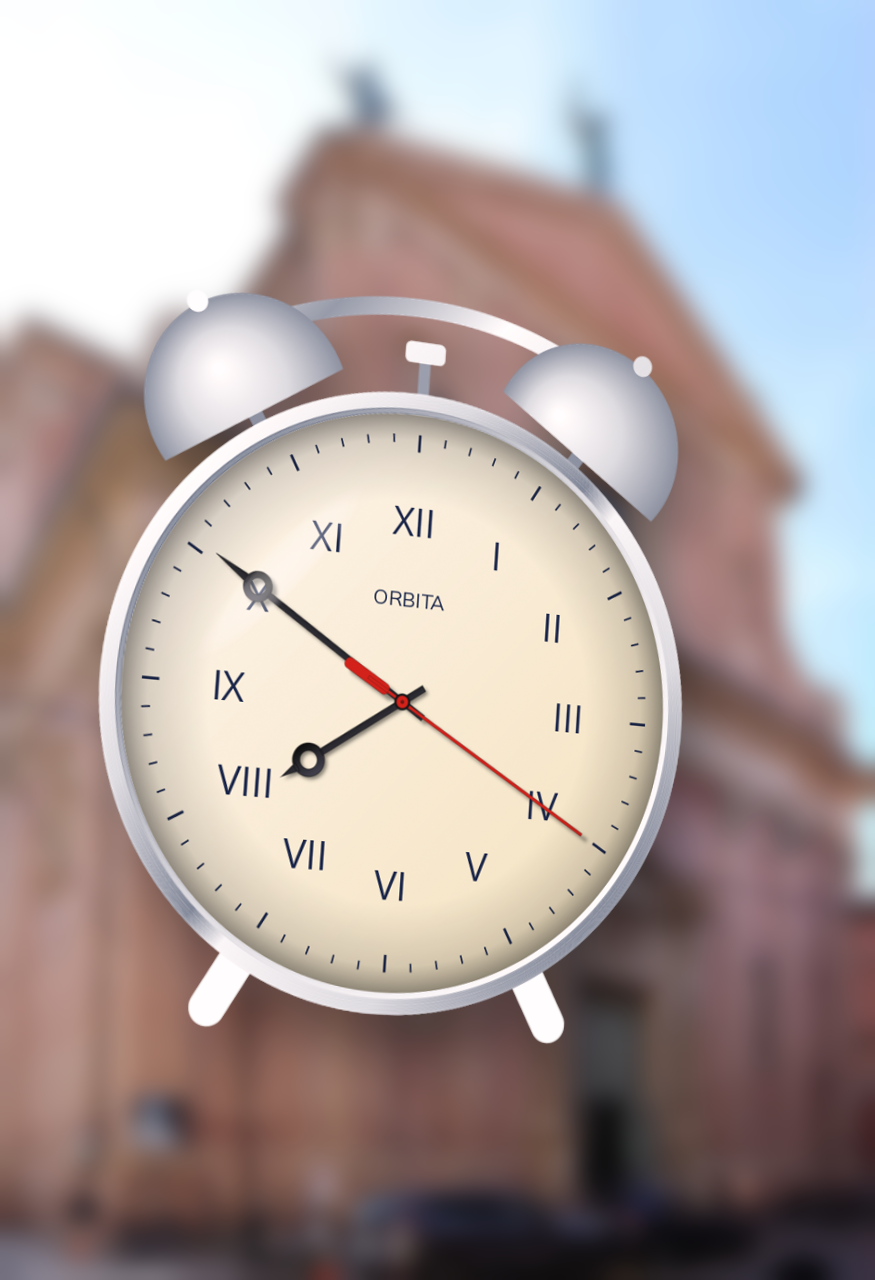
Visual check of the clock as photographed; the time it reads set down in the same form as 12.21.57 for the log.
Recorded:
7.50.20
